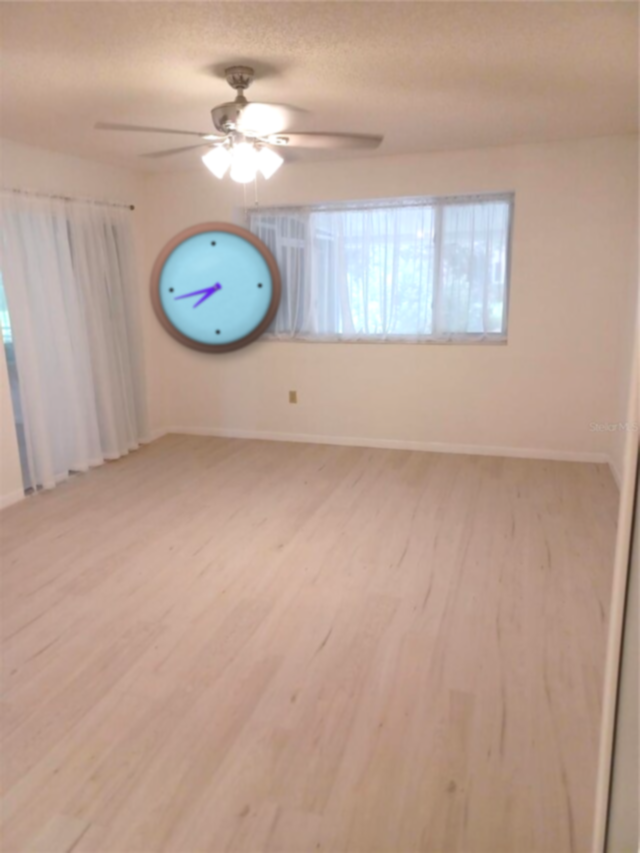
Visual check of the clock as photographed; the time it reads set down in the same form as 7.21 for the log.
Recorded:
7.43
